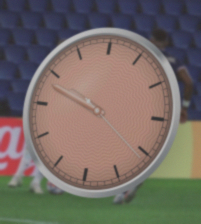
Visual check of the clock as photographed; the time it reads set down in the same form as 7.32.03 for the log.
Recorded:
9.48.21
